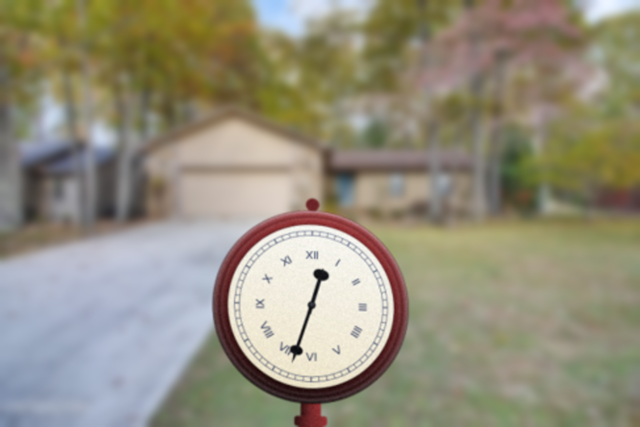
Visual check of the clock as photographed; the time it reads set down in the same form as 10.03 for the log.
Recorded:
12.33
